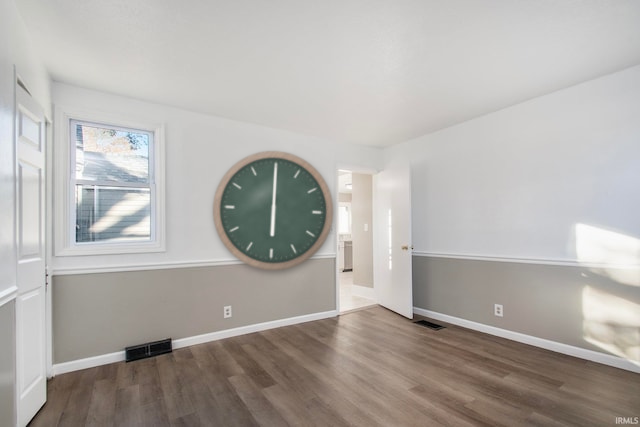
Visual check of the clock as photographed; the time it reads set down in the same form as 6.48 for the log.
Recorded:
6.00
